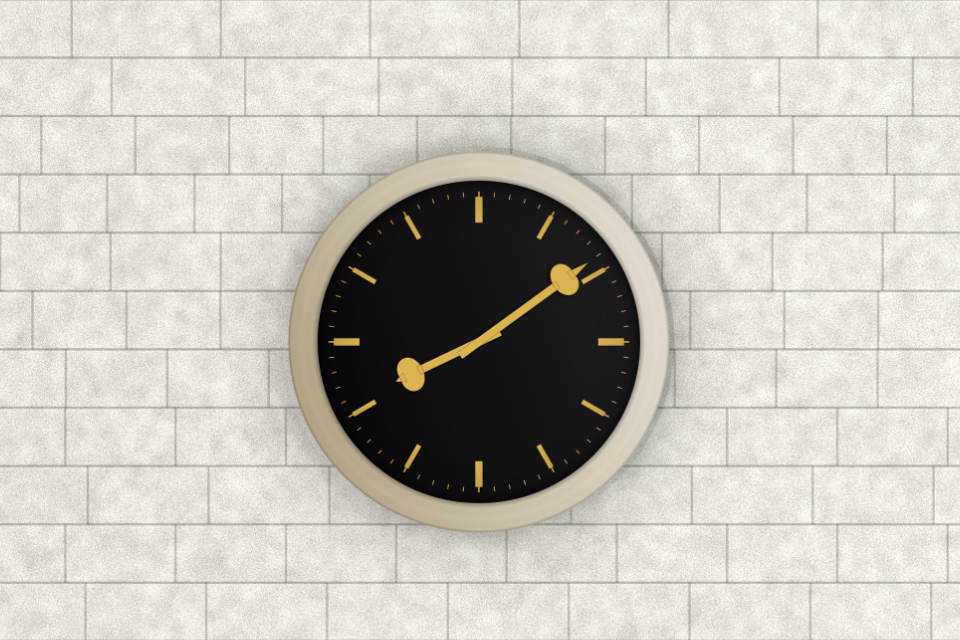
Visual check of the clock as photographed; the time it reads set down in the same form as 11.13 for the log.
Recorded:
8.09
